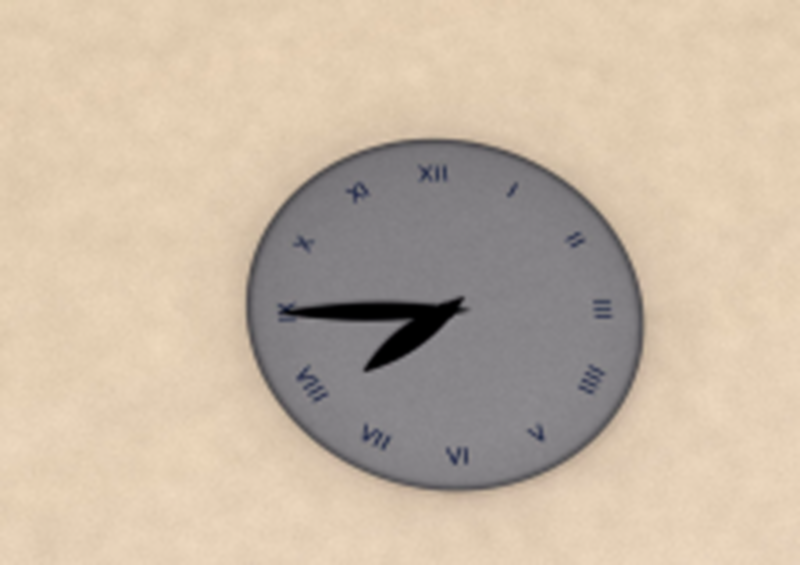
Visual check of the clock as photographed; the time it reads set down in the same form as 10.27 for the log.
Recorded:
7.45
